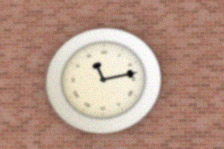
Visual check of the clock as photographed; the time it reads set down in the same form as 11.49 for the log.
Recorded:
11.13
